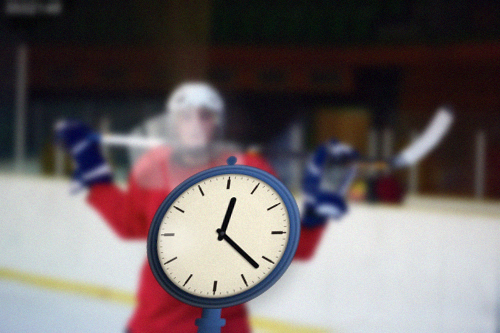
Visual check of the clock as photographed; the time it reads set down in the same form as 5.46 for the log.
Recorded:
12.22
